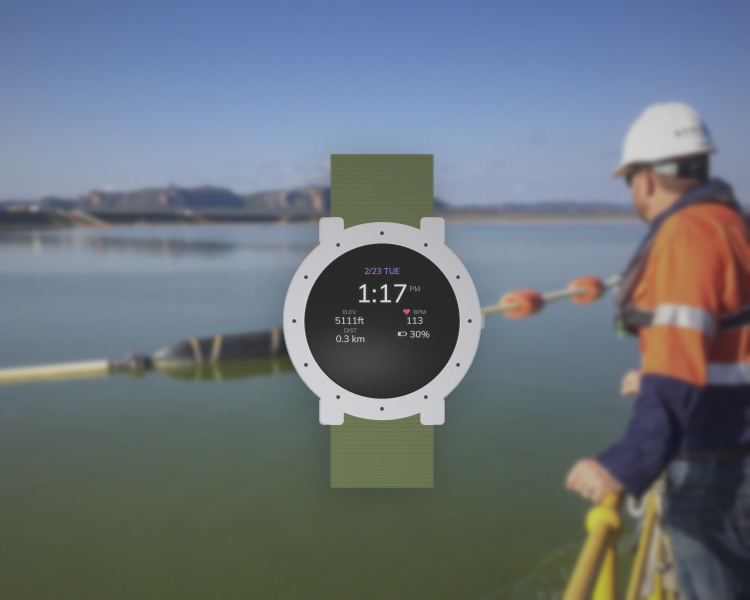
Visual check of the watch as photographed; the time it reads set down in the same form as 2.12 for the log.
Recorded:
1.17
